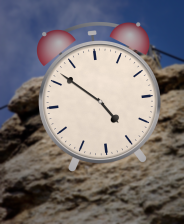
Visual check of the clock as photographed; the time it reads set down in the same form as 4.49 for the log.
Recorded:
4.52
